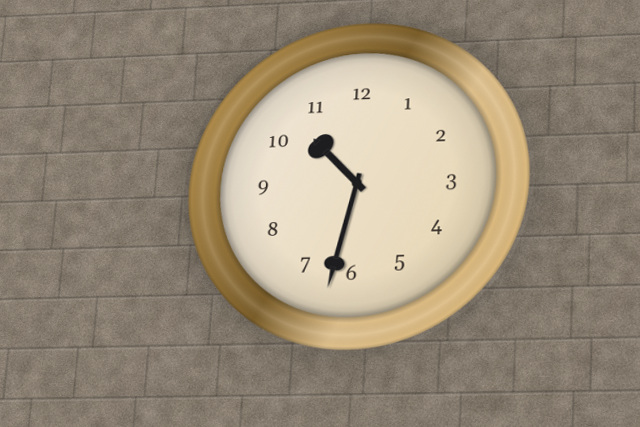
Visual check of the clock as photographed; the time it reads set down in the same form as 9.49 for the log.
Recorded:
10.32
